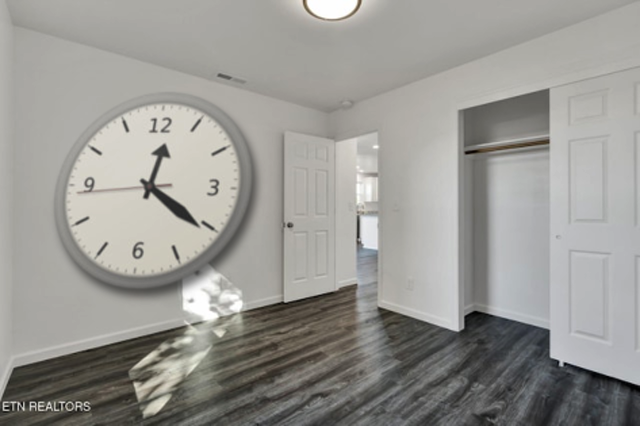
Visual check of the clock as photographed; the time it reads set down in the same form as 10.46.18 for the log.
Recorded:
12.20.44
